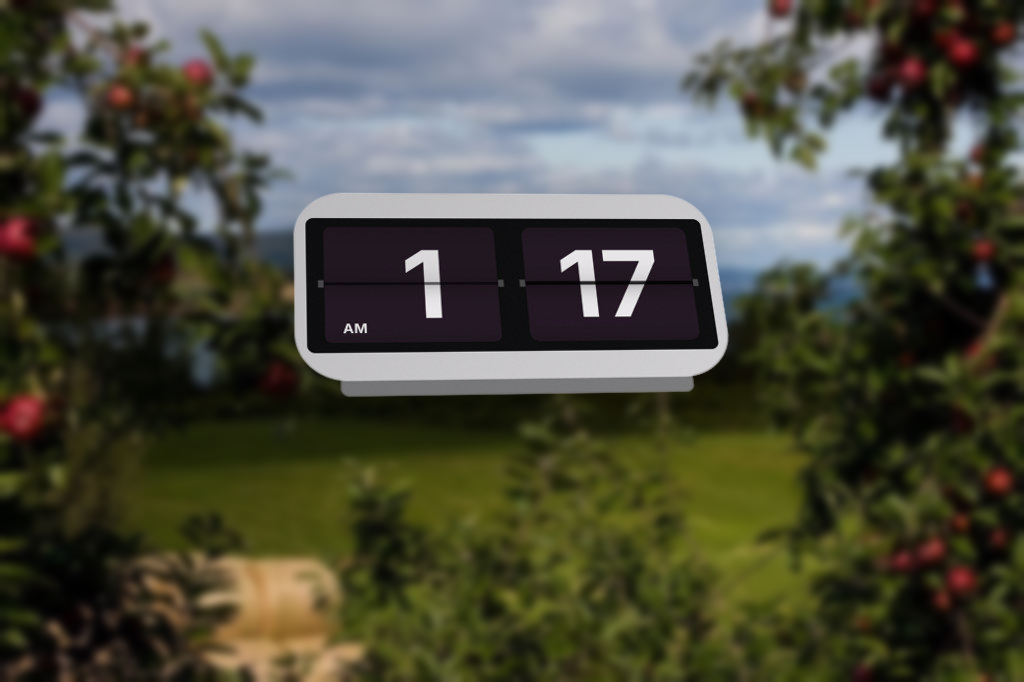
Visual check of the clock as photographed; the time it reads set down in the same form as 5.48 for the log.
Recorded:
1.17
